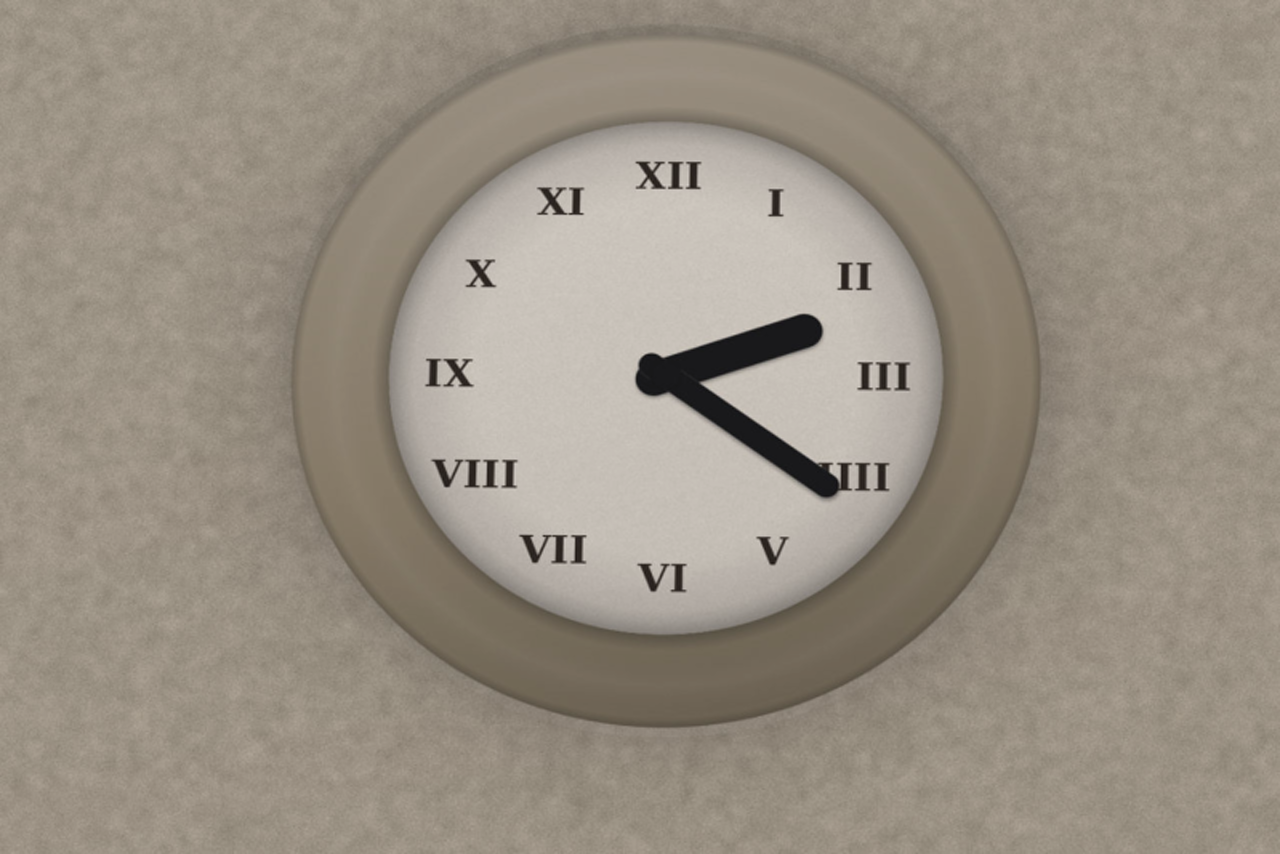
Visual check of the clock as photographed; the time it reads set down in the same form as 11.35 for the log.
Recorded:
2.21
